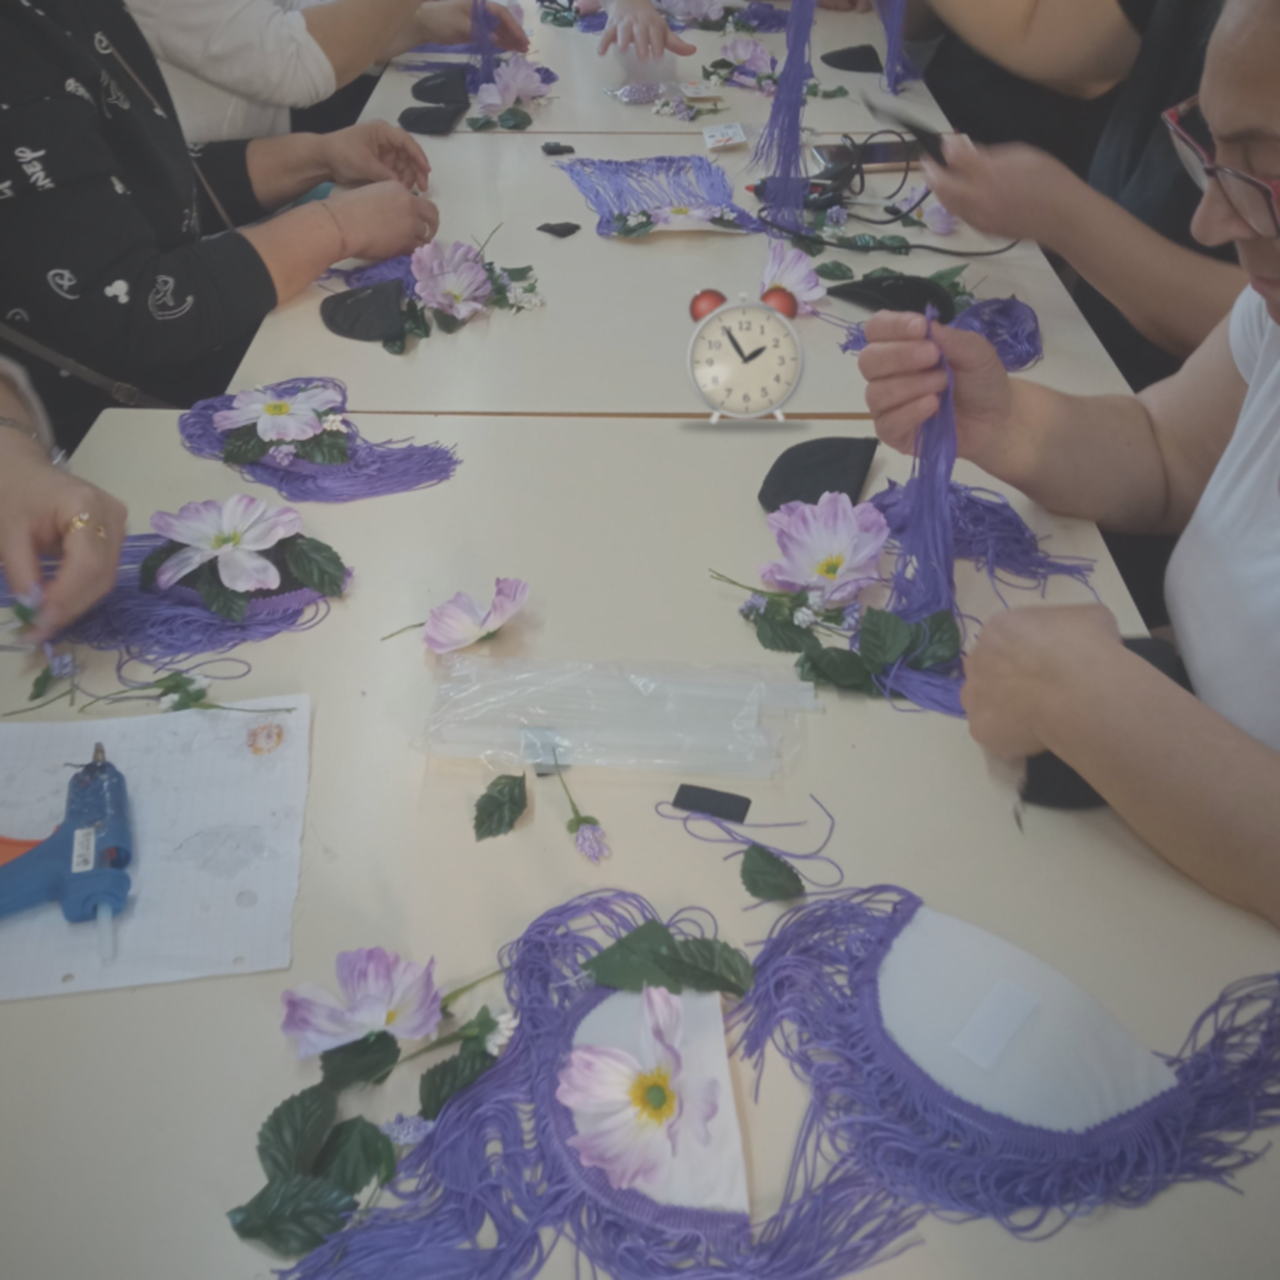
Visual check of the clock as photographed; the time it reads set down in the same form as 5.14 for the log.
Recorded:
1.55
